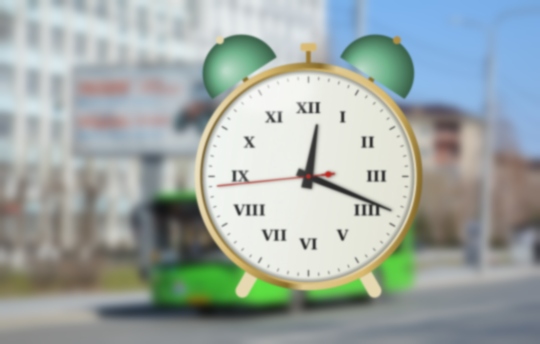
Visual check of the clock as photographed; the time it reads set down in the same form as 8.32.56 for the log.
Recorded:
12.18.44
